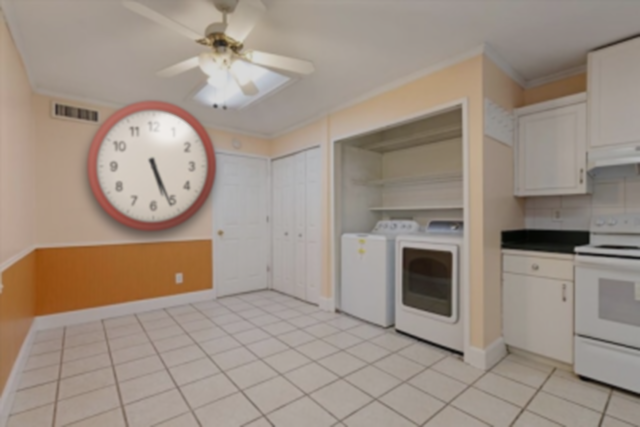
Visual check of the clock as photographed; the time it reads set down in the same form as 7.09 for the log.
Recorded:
5.26
